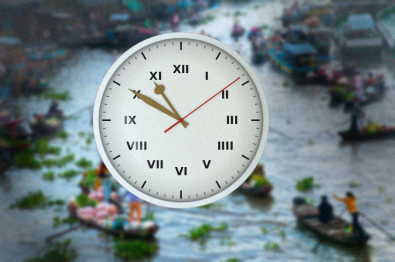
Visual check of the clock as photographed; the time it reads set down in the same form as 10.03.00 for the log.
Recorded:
10.50.09
